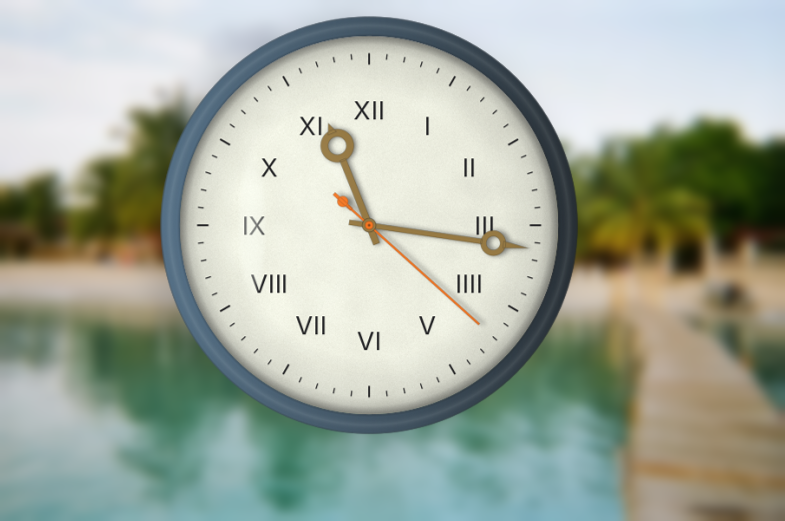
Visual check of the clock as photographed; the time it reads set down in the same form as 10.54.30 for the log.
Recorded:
11.16.22
